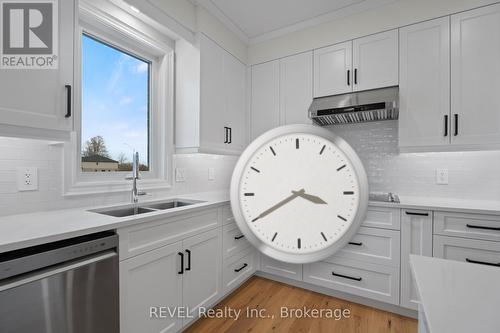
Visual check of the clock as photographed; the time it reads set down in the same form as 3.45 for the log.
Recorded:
3.40
